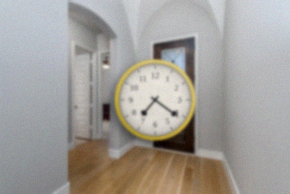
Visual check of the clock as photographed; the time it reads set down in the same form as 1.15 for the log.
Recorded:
7.21
